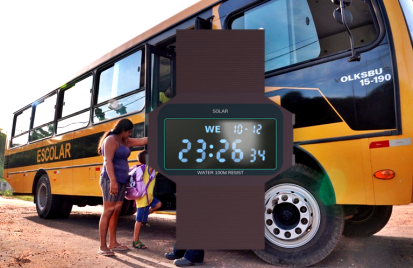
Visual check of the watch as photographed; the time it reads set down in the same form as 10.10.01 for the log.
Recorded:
23.26.34
